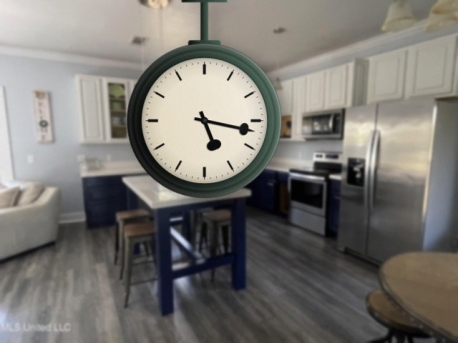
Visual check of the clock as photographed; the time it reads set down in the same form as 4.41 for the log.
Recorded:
5.17
